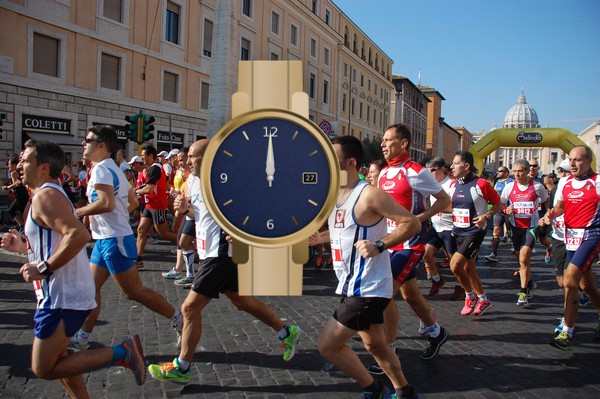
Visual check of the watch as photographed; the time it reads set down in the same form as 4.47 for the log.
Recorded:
12.00
